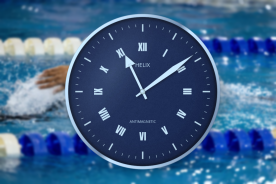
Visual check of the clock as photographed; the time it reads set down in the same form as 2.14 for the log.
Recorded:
11.09
